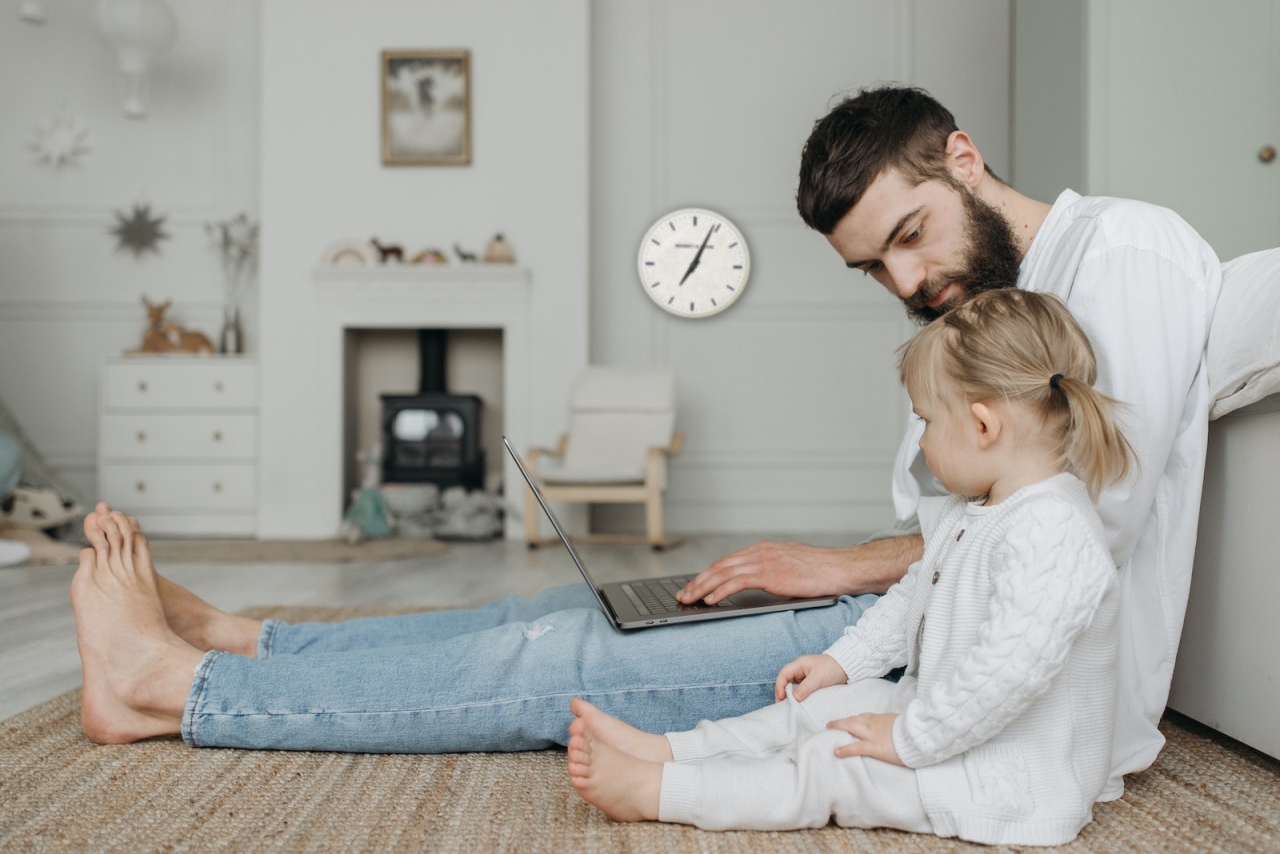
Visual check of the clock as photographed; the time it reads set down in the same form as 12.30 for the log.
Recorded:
7.04
